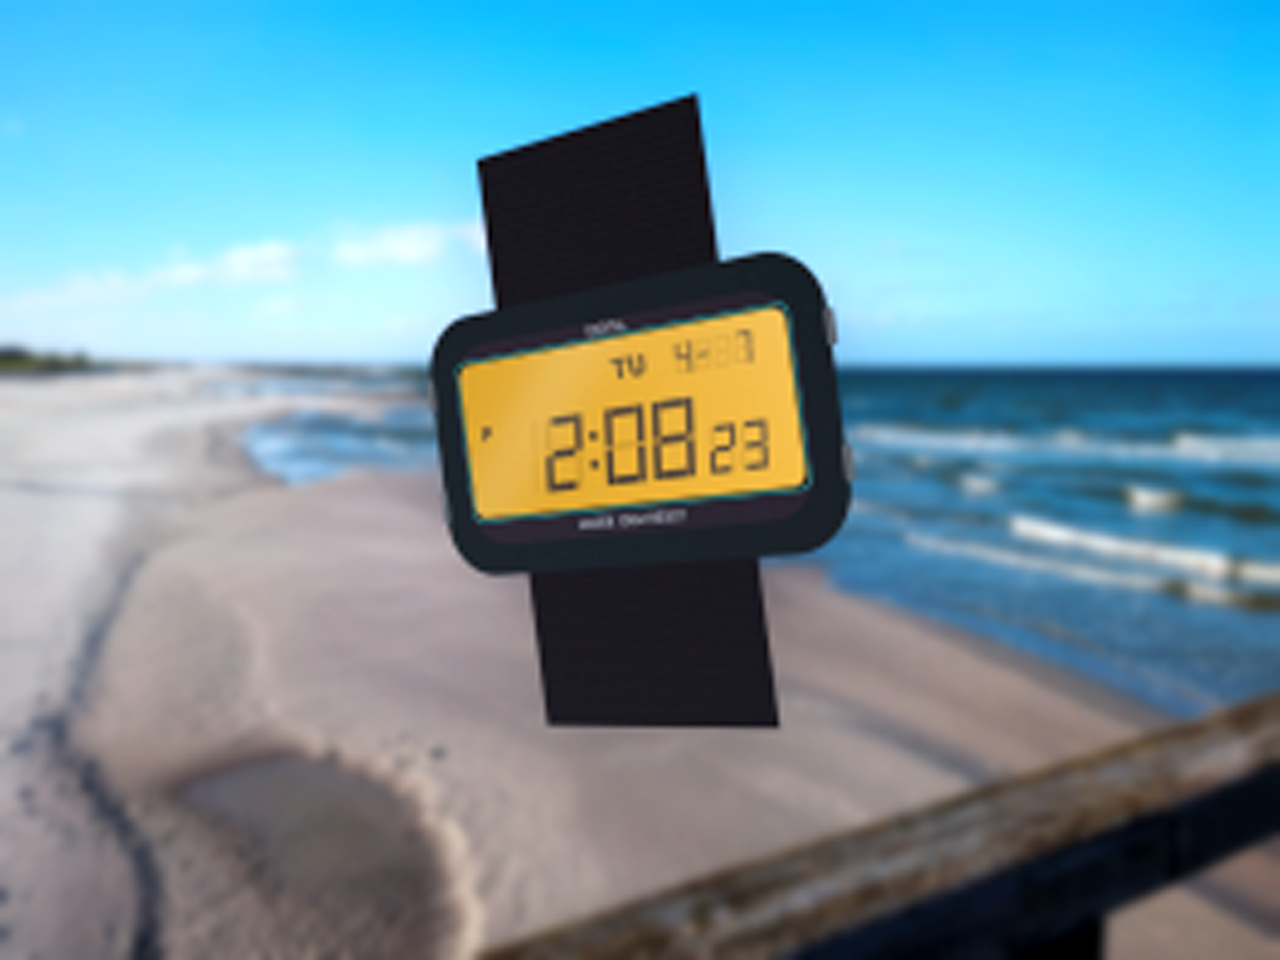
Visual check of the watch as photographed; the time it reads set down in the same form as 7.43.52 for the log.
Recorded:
2.08.23
